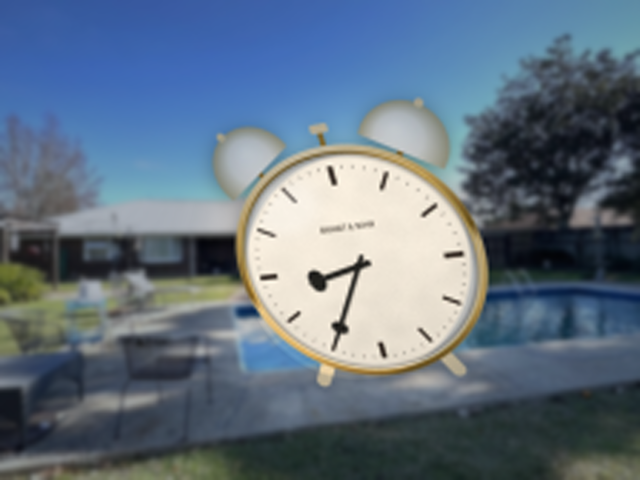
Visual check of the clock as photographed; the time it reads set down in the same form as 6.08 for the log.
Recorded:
8.35
